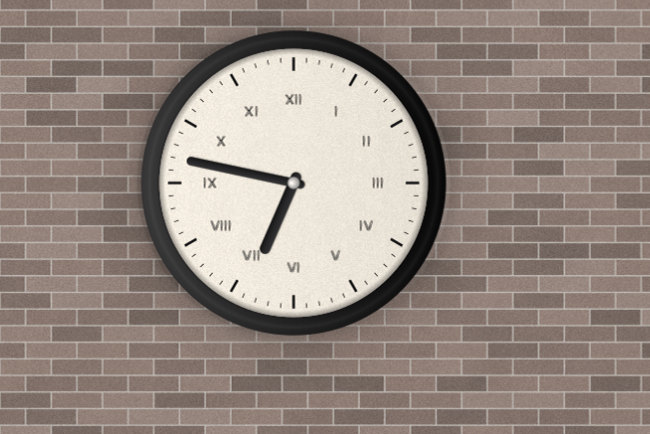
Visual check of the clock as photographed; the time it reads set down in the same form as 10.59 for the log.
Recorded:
6.47
